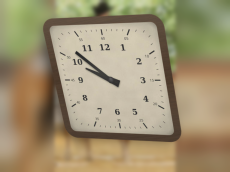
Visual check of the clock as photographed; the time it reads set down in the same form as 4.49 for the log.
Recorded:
9.52
